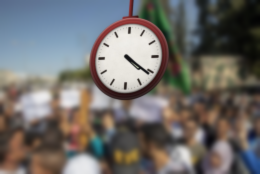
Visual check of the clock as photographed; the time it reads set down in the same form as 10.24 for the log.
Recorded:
4.21
